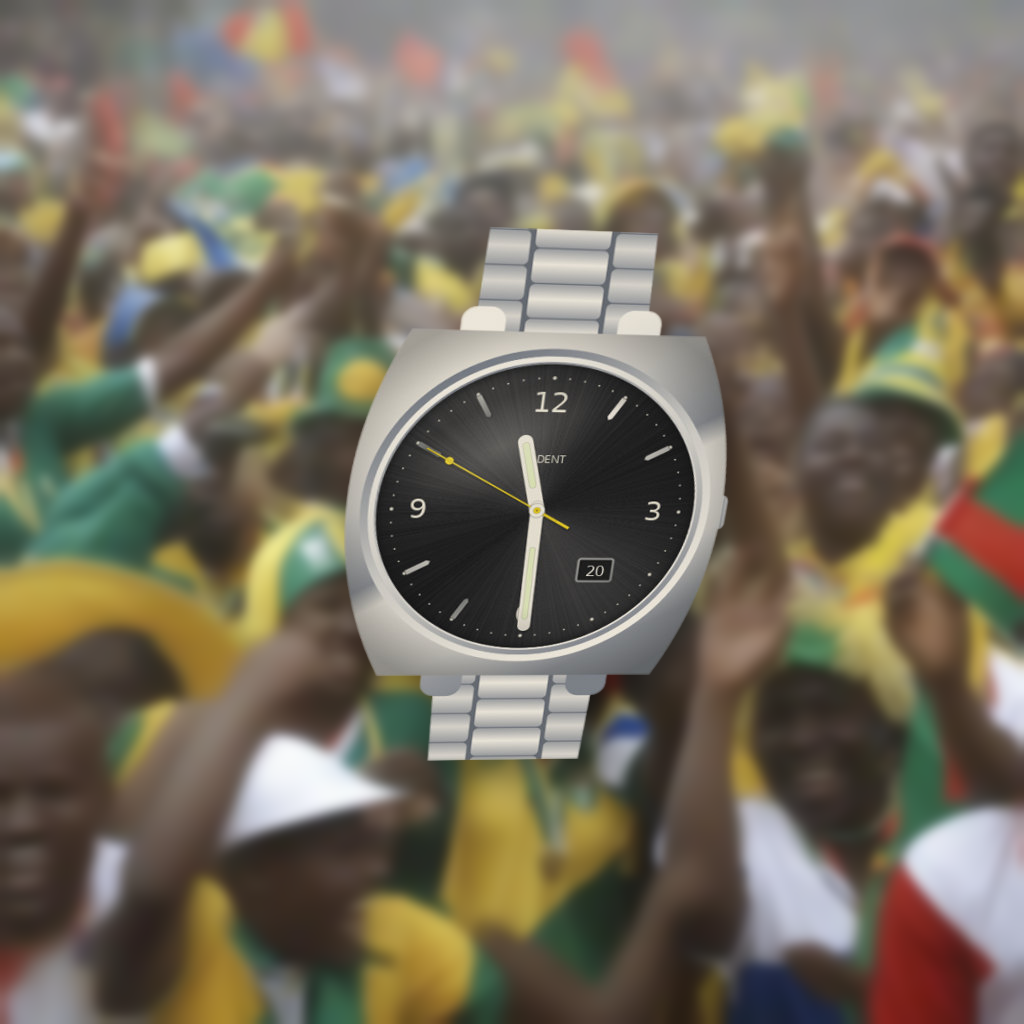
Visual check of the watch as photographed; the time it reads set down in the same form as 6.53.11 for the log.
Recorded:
11.29.50
